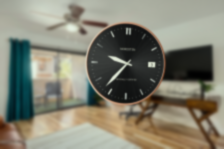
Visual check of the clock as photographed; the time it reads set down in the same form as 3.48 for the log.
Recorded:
9.37
